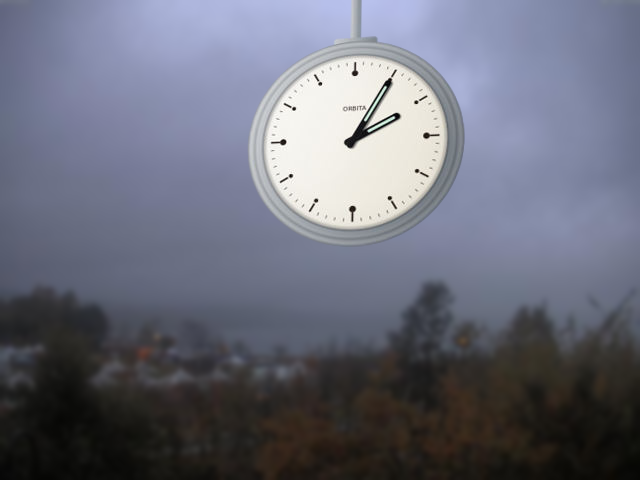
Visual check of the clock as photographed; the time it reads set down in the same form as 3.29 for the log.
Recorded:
2.05
